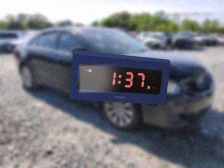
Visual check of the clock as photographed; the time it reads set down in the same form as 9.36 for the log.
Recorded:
1.37
